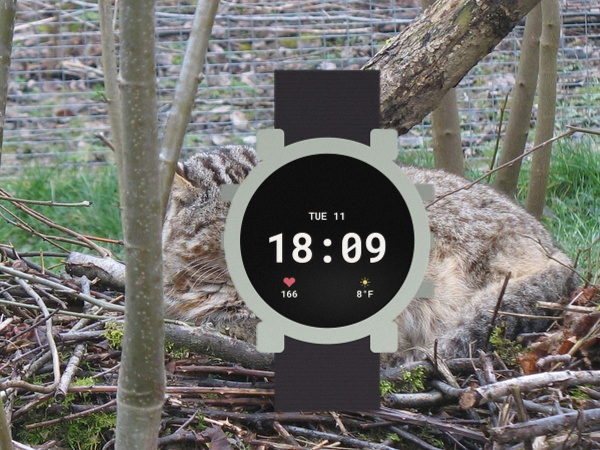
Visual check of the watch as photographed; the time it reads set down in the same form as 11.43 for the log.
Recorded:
18.09
